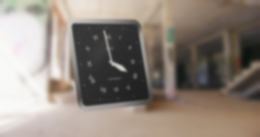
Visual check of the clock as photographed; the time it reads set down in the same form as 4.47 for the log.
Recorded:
3.59
